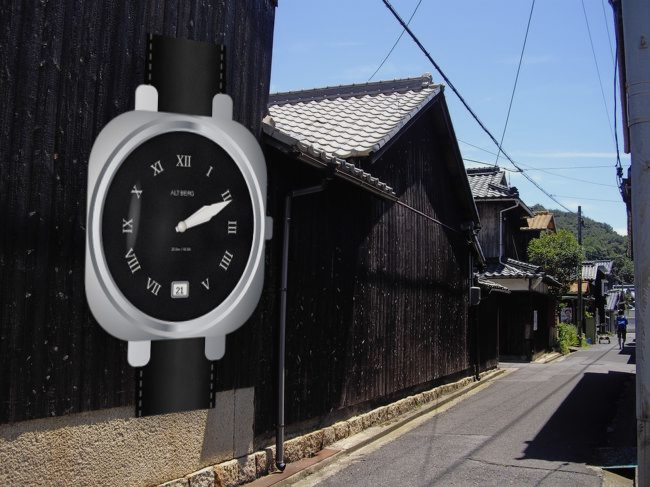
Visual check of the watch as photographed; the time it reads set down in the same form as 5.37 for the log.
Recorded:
2.11
